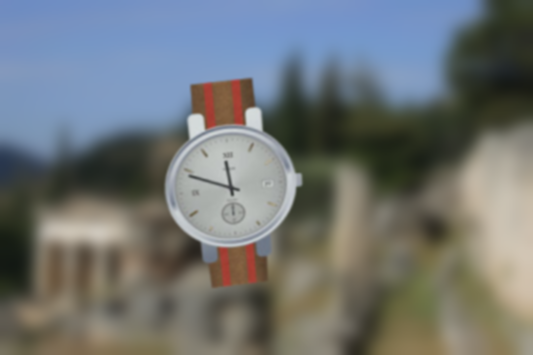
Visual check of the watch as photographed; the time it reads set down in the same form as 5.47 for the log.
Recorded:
11.49
